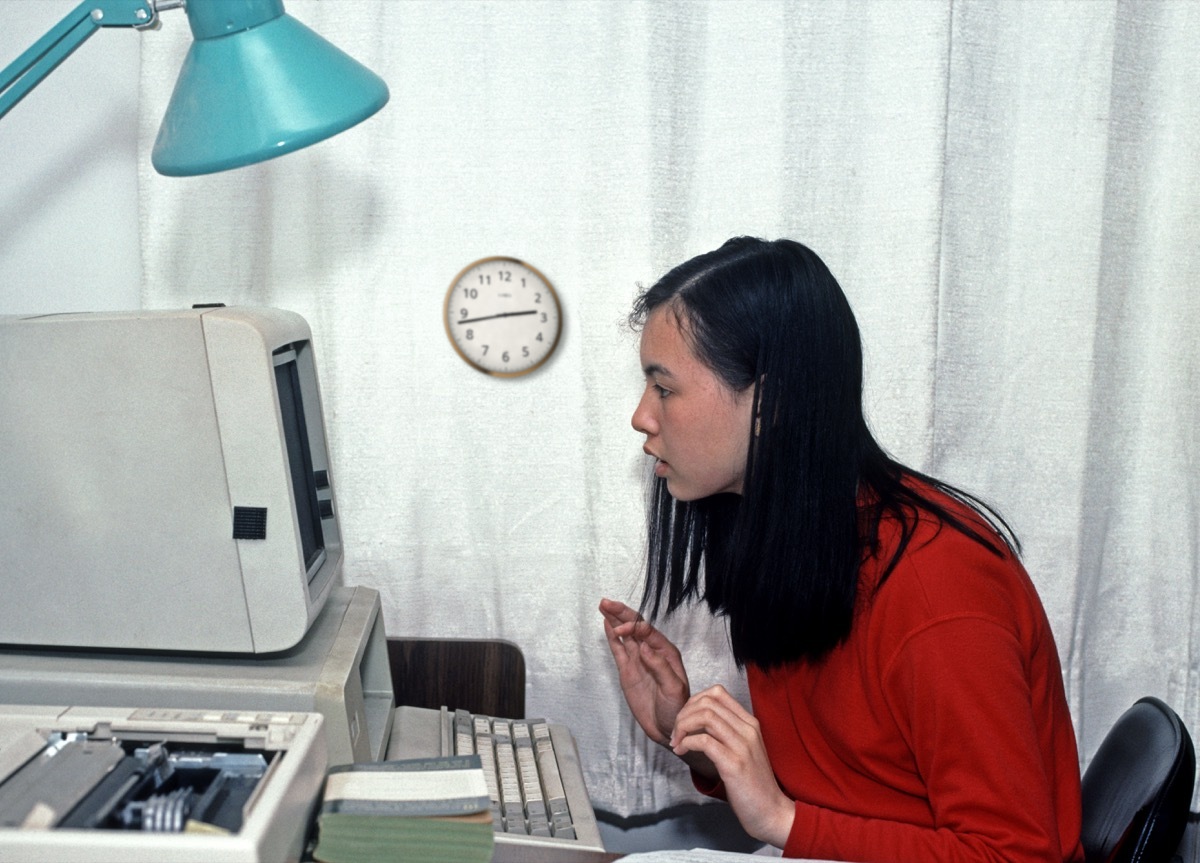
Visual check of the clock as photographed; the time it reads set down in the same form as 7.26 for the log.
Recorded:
2.43
